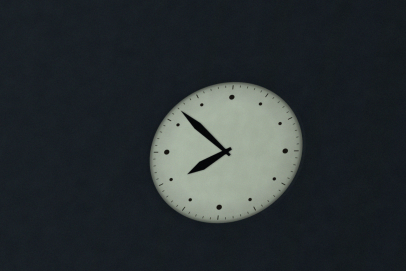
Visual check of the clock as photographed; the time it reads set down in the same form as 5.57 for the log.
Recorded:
7.52
